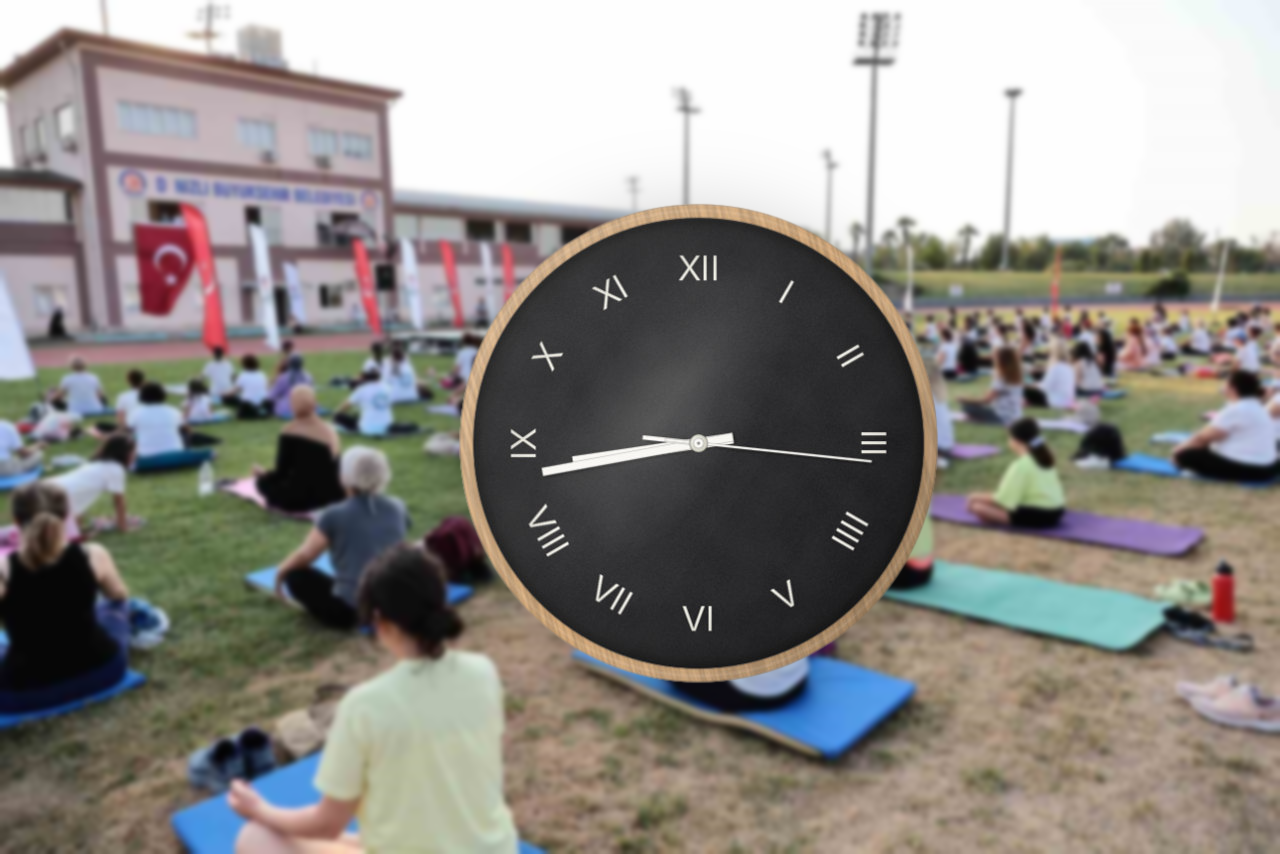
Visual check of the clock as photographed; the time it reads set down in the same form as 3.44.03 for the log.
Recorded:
8.43.16
